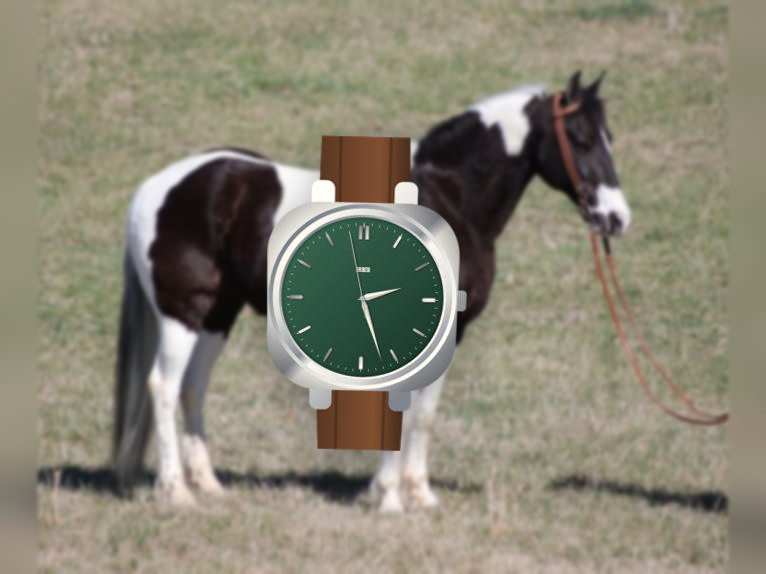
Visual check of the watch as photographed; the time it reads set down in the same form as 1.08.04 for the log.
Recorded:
2.26.58
